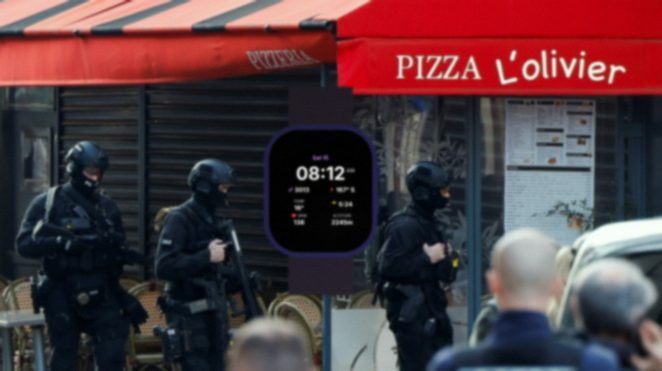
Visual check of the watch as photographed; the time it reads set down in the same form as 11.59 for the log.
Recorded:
8.12
